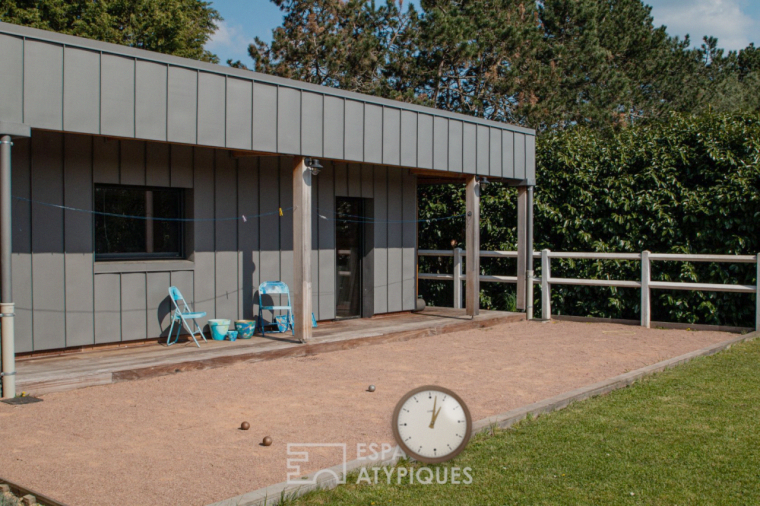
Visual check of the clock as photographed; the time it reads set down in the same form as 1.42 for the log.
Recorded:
1.02
